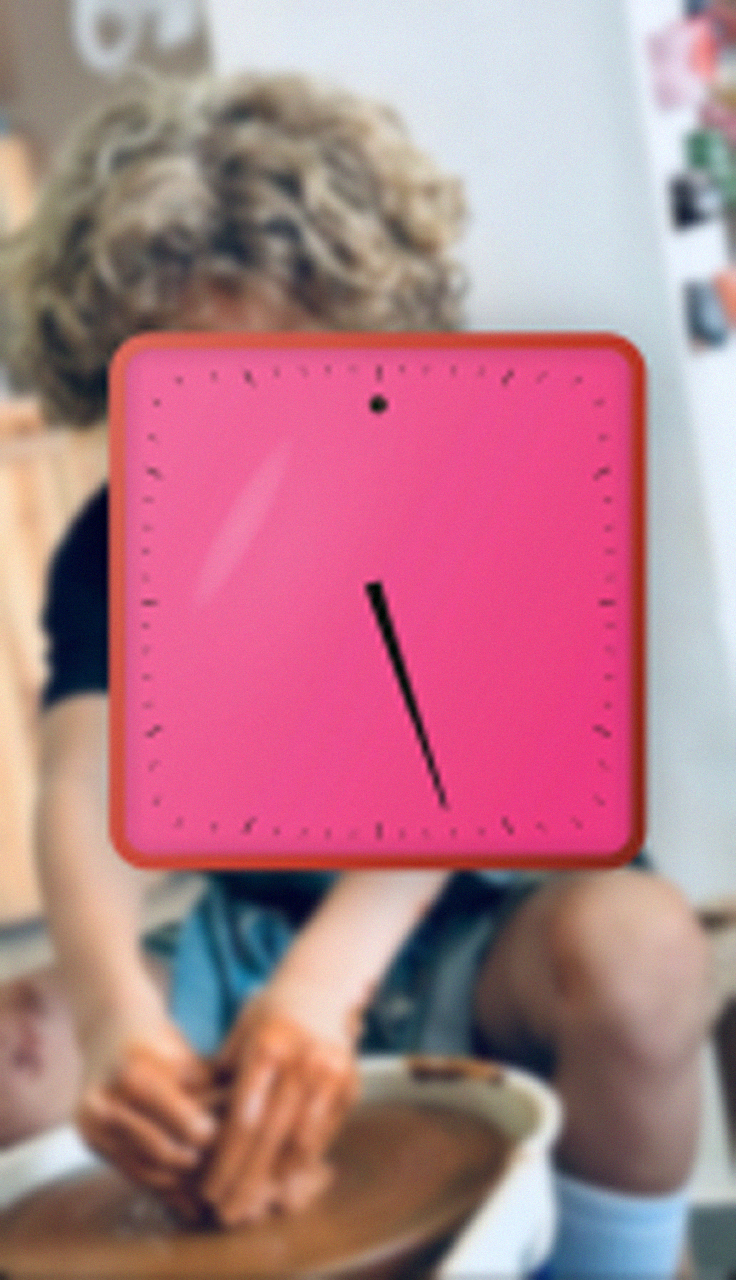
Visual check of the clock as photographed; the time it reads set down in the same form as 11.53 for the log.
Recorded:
5.27
